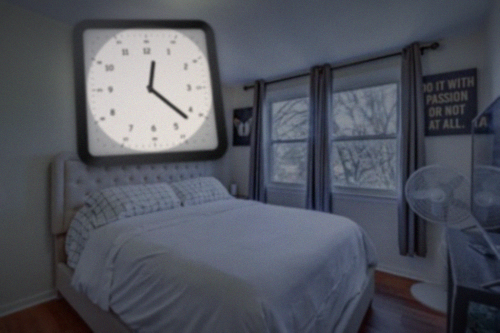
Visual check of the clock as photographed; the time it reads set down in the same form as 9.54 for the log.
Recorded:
12.22
